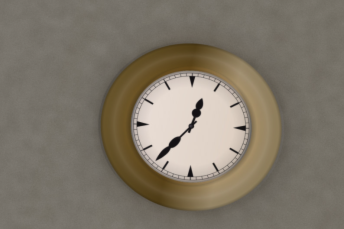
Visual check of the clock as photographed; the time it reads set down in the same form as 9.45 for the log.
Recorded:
12.37
